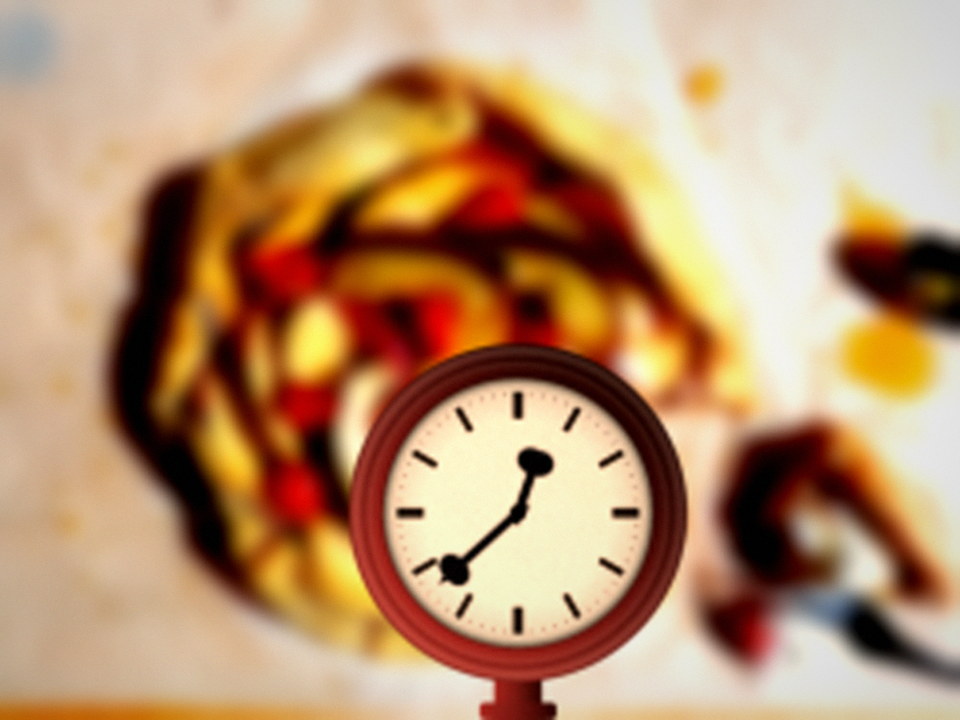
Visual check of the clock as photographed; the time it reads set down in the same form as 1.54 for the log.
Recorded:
12.38
